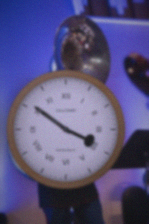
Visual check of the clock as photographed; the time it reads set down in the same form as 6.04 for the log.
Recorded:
3.51
